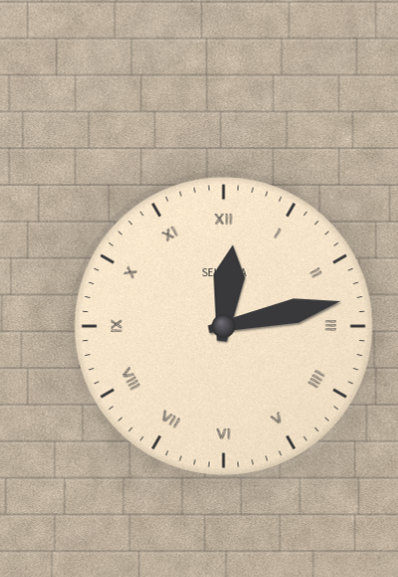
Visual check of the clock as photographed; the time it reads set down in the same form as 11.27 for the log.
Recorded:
12.13
